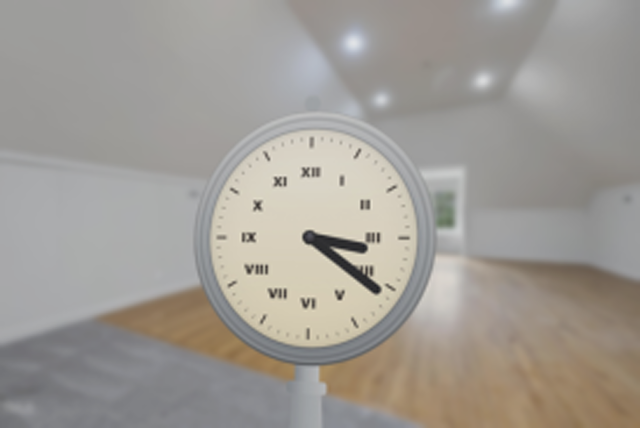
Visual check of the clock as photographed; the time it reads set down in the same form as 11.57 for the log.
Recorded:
3.21
